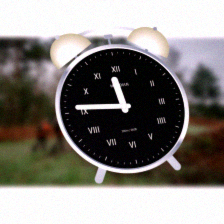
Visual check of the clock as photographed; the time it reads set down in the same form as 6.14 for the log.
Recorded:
11.46
